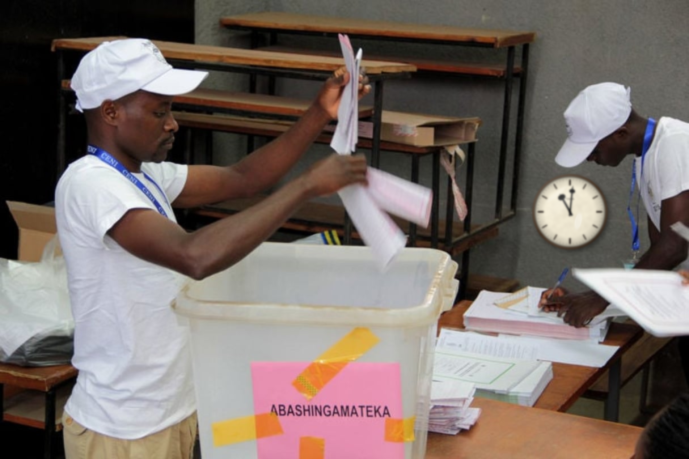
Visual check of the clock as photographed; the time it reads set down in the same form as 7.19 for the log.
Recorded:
11.01
